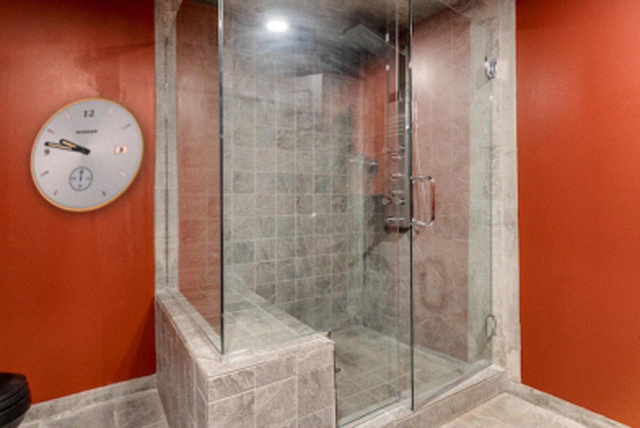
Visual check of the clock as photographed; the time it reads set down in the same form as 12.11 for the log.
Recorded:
9.47
